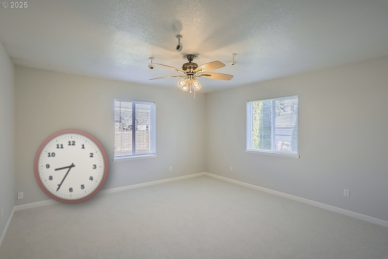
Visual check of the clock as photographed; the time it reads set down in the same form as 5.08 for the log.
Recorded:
8.35
